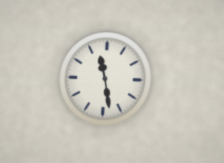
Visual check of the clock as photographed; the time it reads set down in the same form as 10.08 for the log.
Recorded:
11.28
